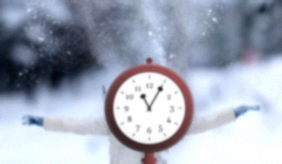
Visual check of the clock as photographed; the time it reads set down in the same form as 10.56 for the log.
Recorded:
11.05
